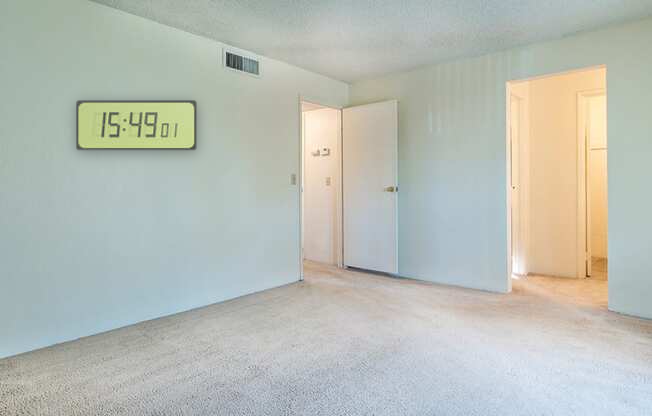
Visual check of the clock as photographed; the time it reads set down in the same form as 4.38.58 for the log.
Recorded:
15.49.01
